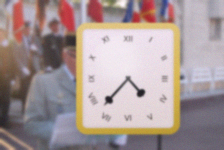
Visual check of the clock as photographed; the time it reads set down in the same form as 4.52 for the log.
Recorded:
4.37
